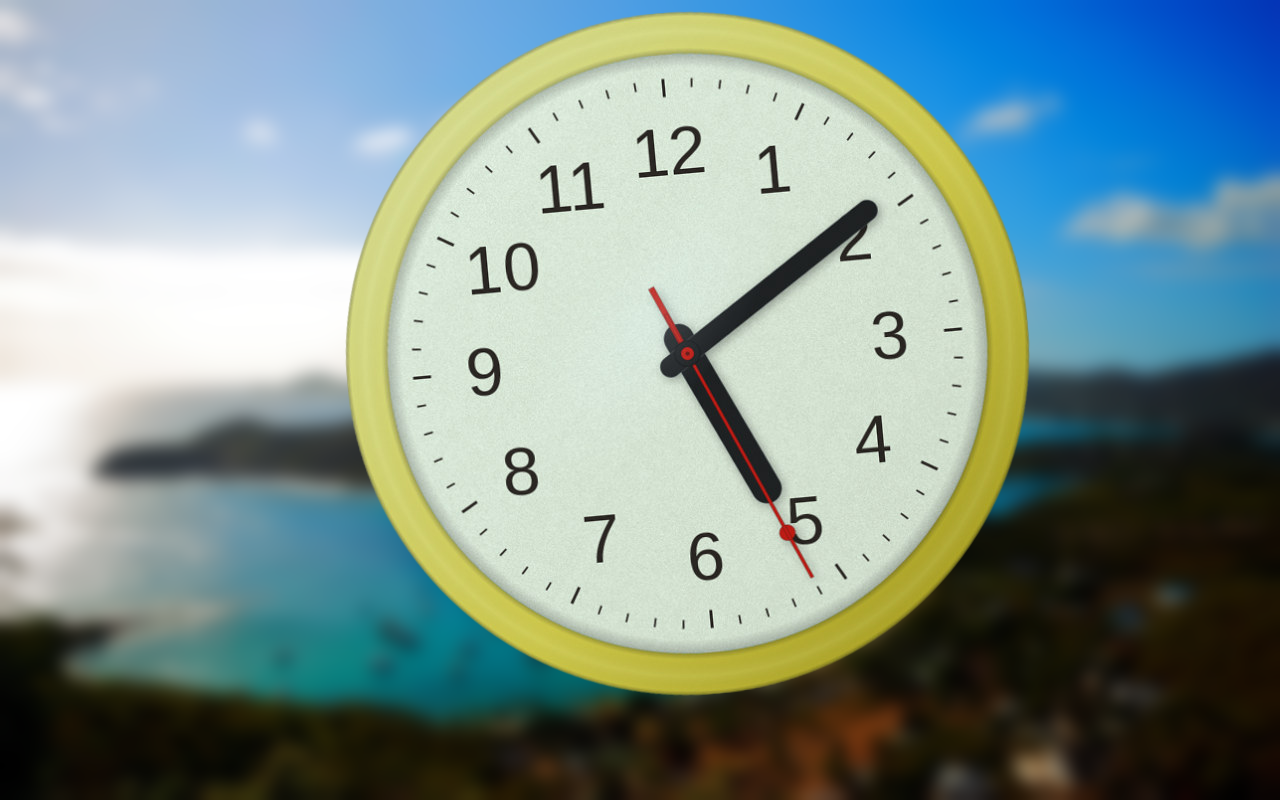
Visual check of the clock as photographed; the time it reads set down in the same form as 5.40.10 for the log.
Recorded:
5.09.26
